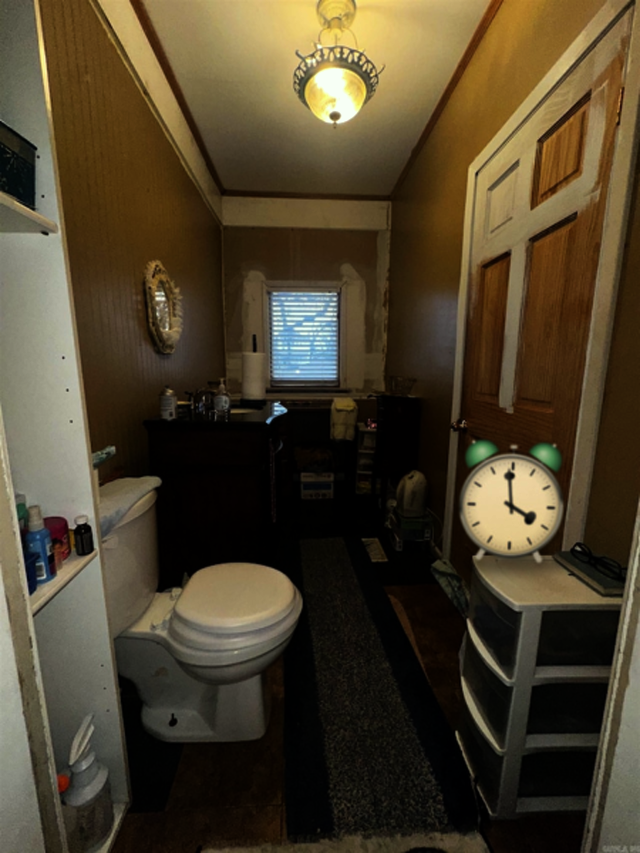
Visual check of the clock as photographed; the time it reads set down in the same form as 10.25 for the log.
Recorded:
3.59
